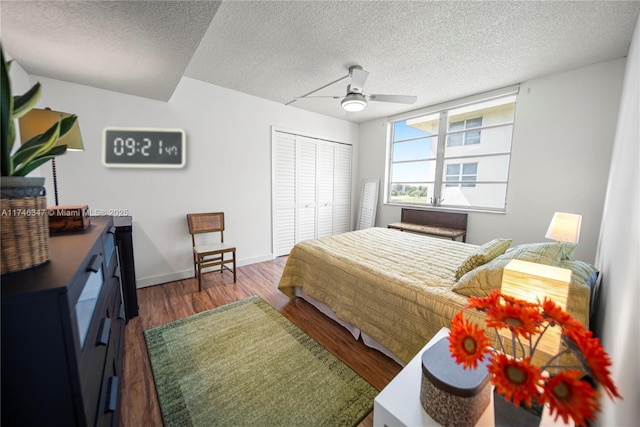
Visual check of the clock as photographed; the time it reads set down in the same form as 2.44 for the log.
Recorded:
9.21
